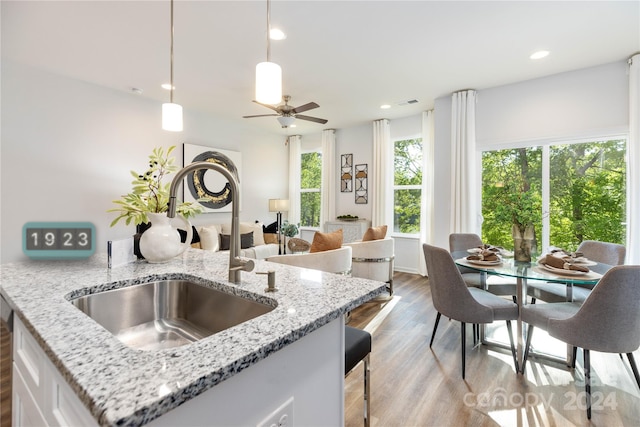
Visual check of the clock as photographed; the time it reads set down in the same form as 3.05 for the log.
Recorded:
19.23
